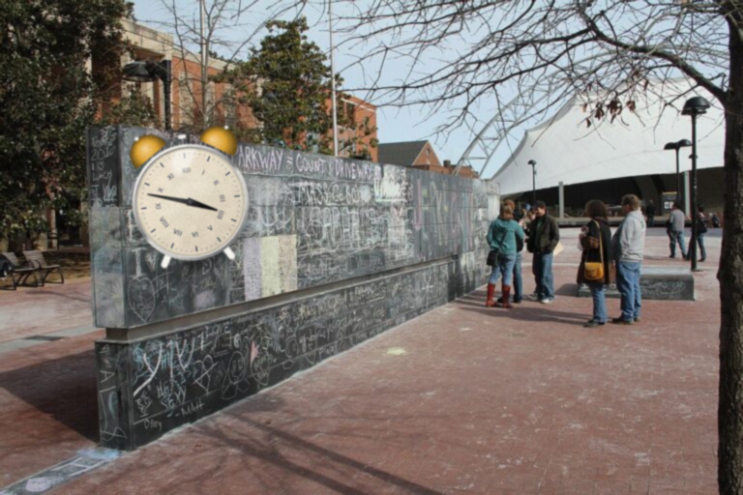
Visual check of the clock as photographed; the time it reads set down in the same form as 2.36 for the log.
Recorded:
3.48
